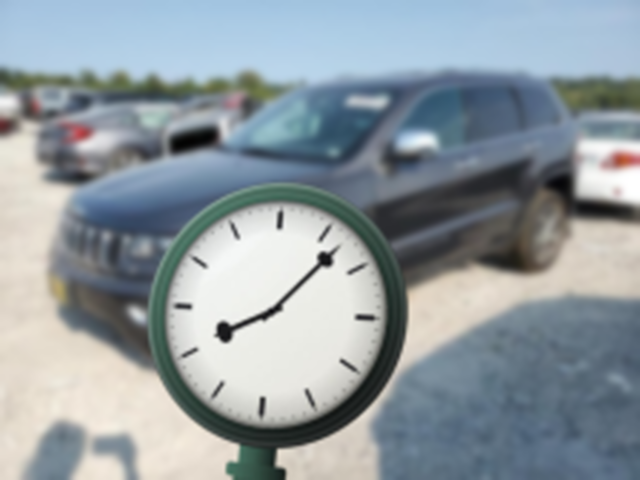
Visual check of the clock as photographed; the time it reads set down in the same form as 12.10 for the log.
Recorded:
8.07
